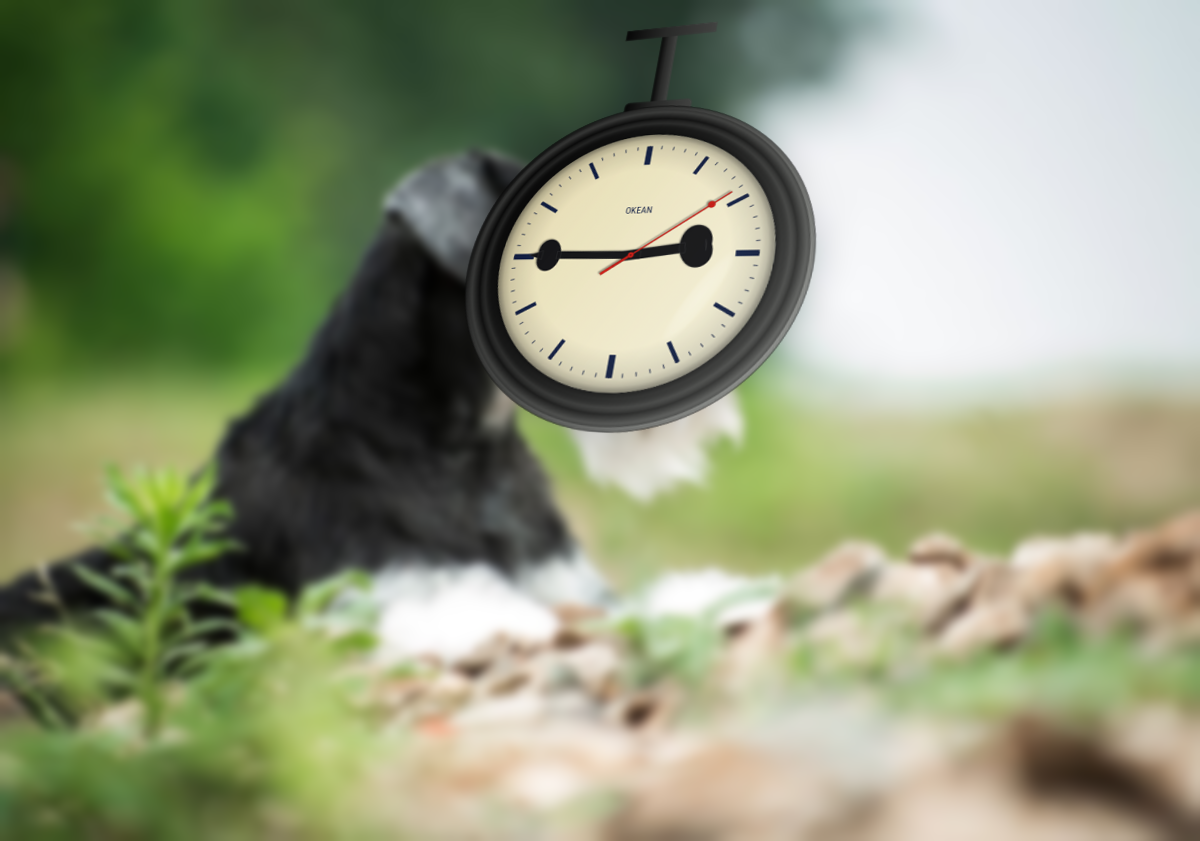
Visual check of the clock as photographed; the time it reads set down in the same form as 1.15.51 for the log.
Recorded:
2.45.09
